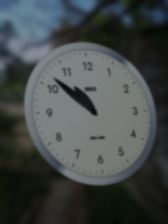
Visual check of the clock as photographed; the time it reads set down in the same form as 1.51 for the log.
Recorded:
10.52
